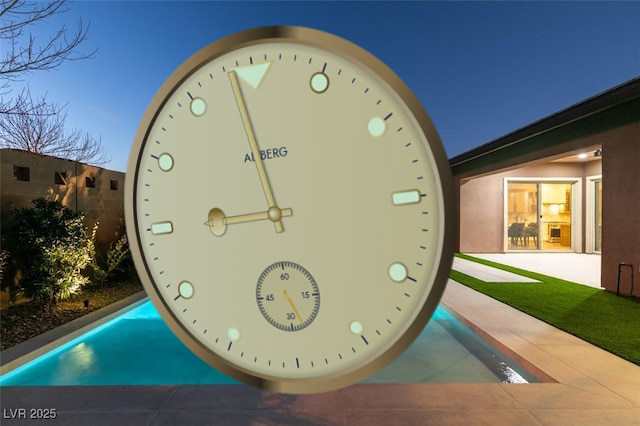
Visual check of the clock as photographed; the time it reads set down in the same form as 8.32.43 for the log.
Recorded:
8.58.26
